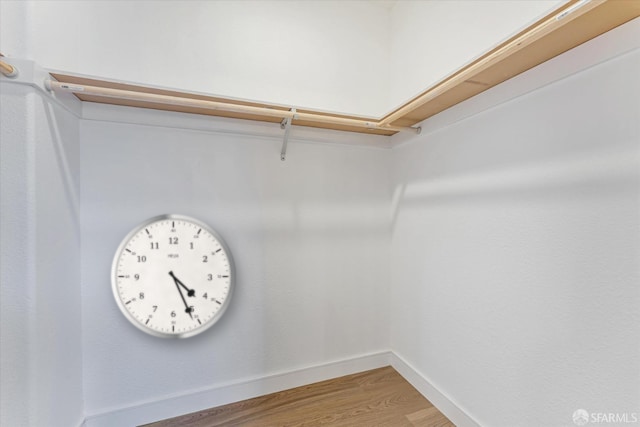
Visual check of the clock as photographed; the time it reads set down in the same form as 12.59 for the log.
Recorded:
4.26
